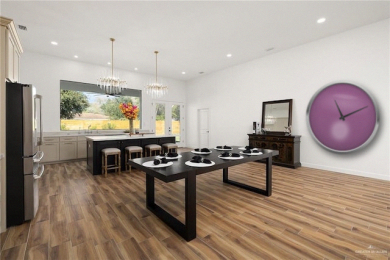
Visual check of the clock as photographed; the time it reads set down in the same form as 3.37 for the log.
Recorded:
11.11
